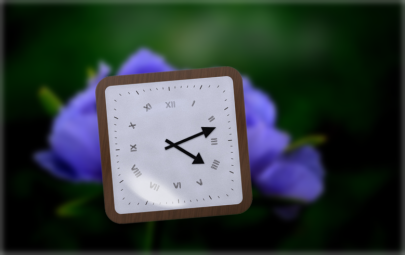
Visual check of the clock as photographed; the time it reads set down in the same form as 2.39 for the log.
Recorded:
4.12
